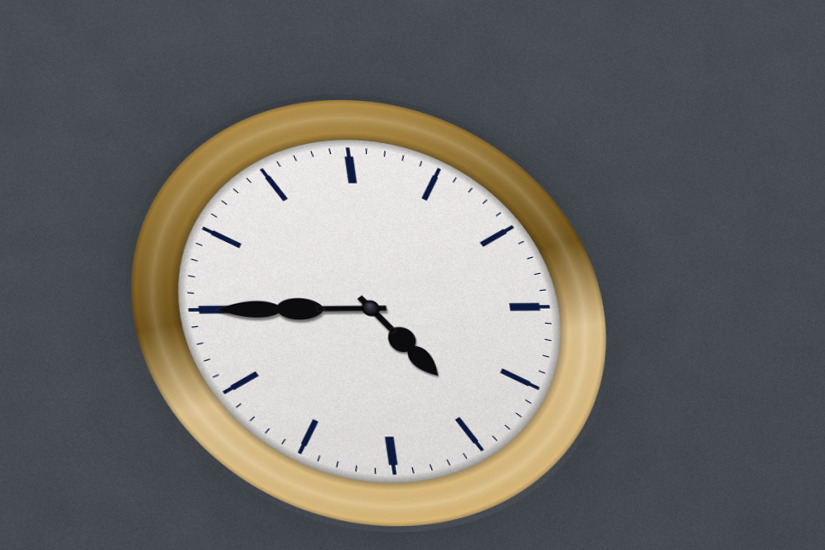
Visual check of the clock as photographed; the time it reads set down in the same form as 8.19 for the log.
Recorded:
4.45
